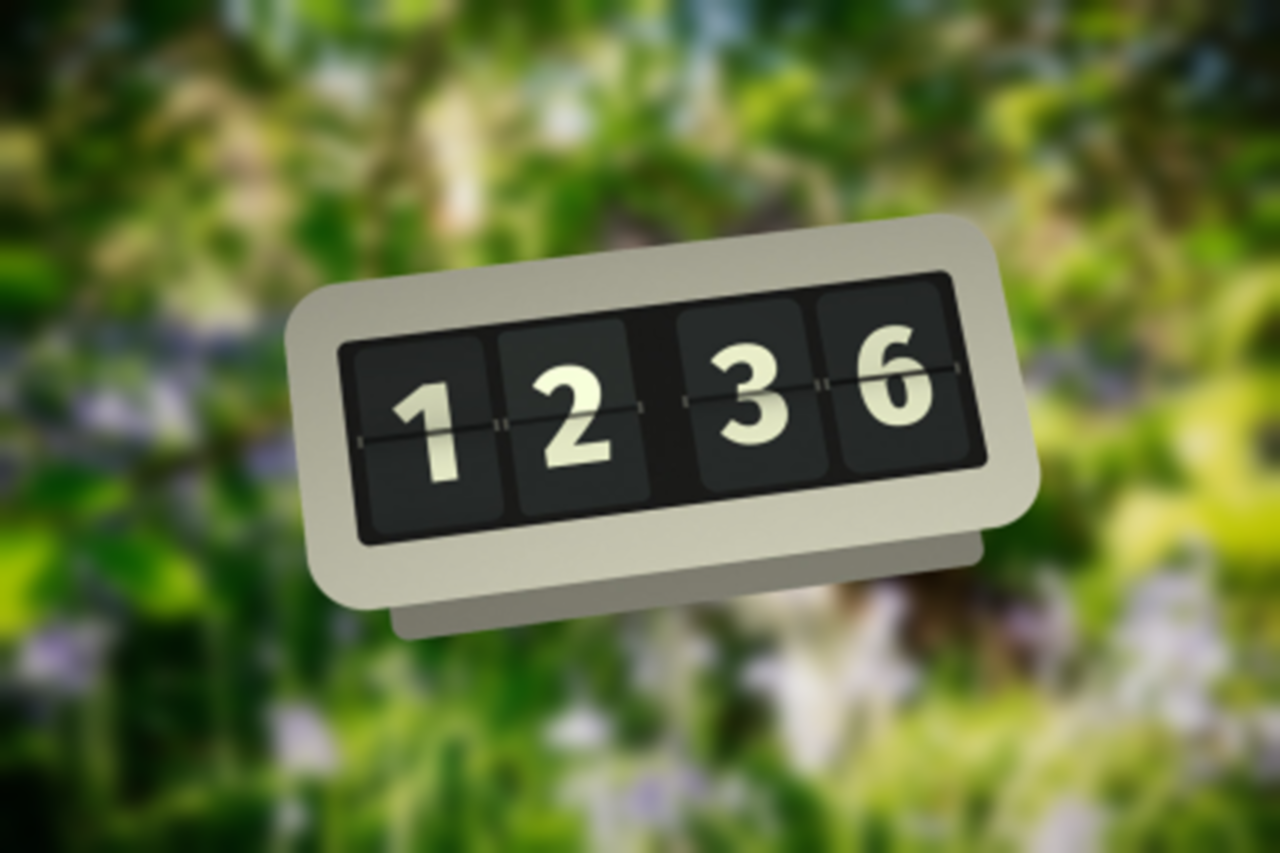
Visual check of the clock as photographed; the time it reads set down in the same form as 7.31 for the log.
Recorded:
12.36
